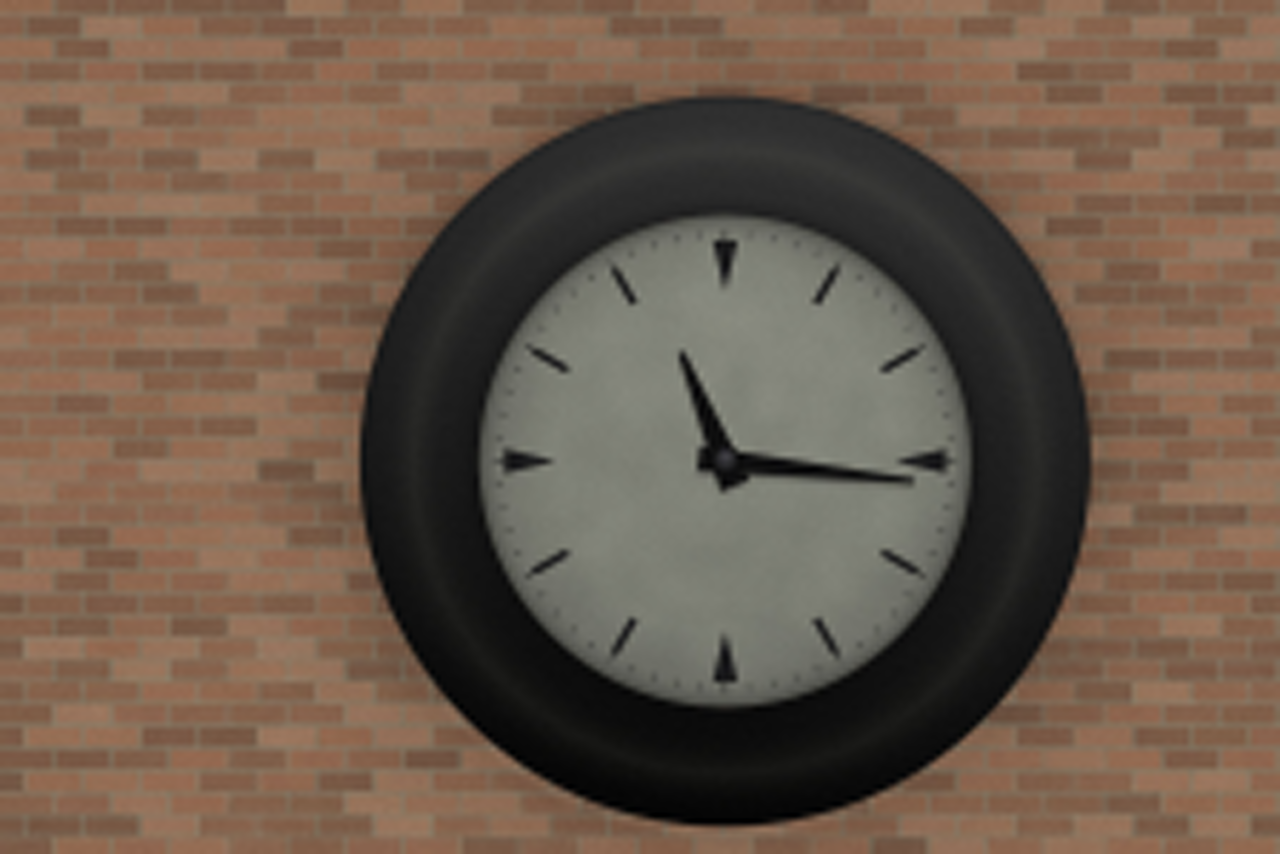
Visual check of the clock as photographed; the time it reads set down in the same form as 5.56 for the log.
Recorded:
11.16
